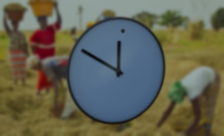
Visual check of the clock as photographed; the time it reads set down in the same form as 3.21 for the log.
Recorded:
11.49
